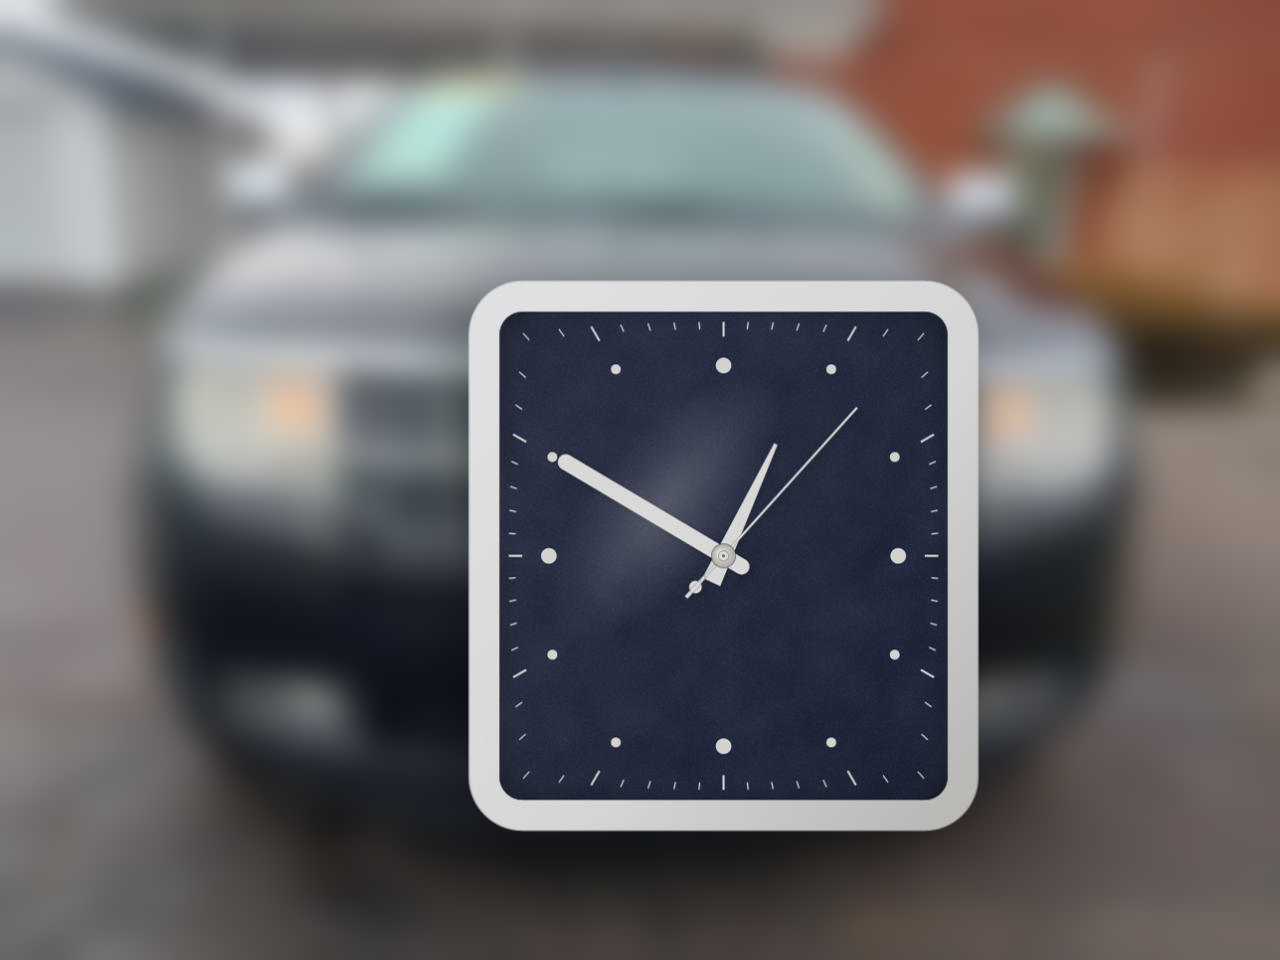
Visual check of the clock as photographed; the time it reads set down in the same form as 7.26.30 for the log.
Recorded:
12.50.07
